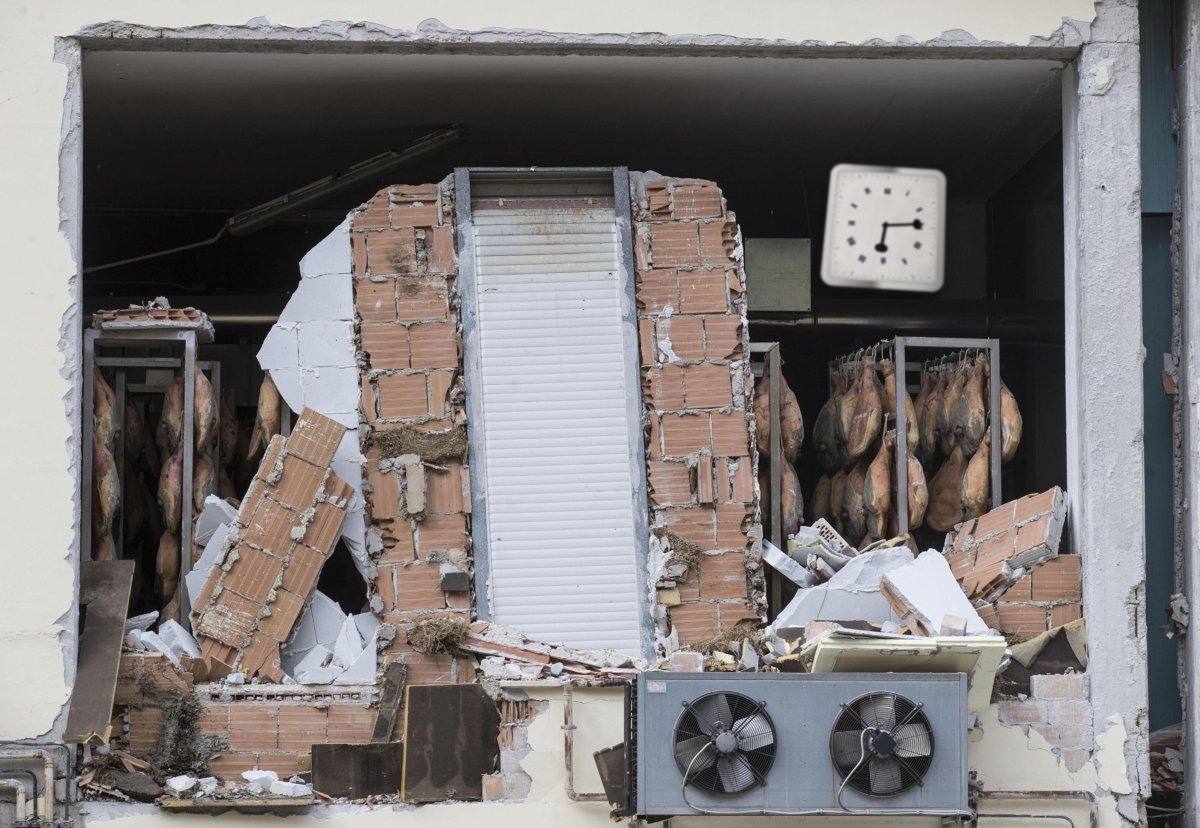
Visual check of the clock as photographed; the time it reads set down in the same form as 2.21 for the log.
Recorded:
6.14
